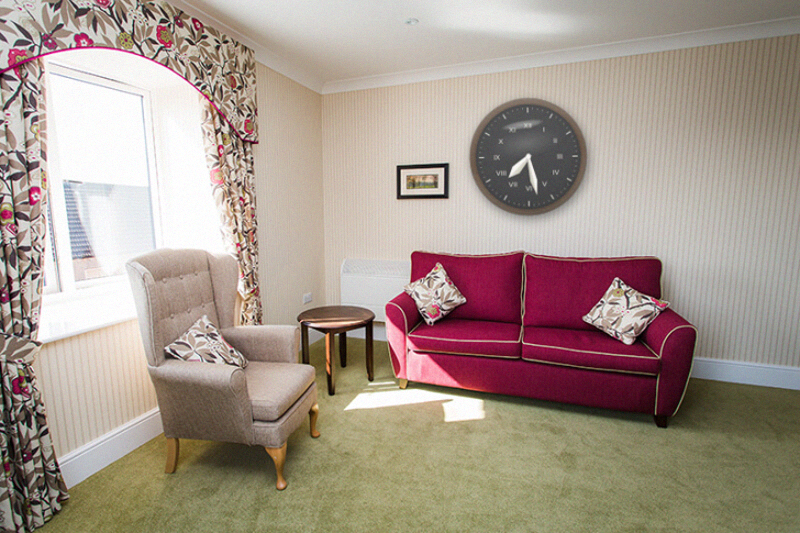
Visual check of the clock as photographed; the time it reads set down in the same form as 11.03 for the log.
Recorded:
7.28
